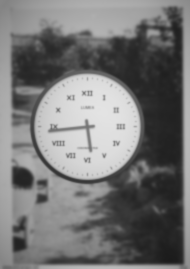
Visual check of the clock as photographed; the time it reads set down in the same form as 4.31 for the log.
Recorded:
5.44
